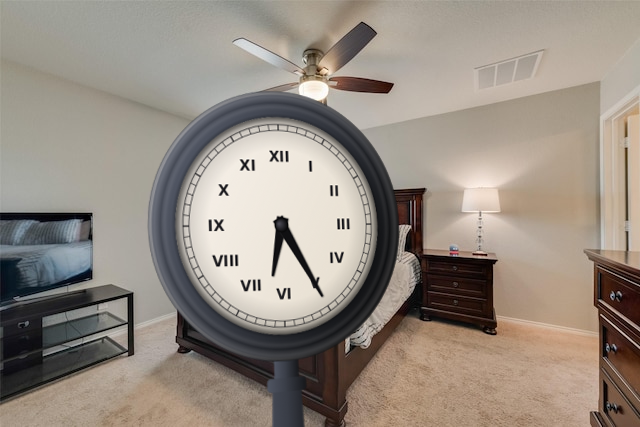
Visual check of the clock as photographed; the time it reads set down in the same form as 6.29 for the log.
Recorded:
6.25
